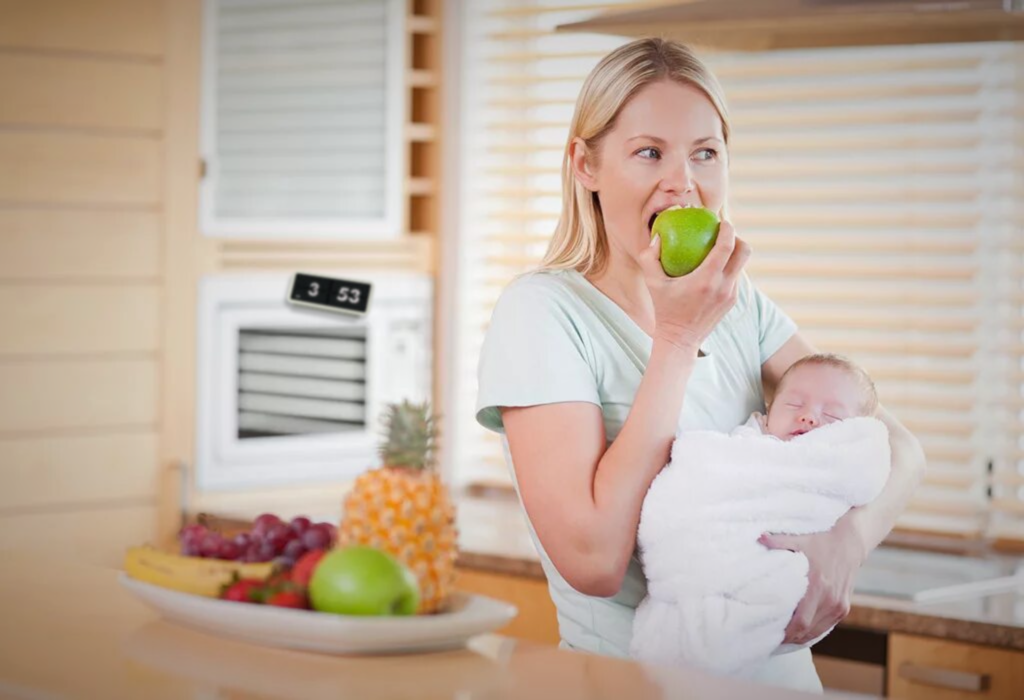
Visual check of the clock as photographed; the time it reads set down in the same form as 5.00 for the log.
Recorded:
3.53
